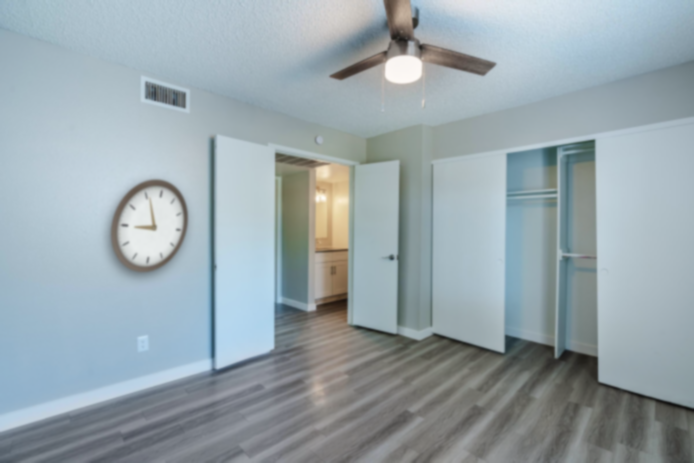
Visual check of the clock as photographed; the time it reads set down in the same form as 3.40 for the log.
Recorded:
8.56
